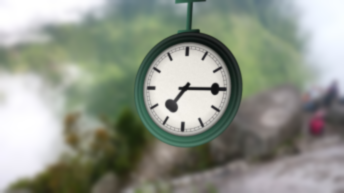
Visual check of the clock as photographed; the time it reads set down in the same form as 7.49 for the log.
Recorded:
7.15
